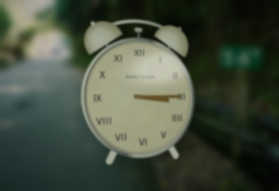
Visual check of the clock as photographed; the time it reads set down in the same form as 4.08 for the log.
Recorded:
3.15
